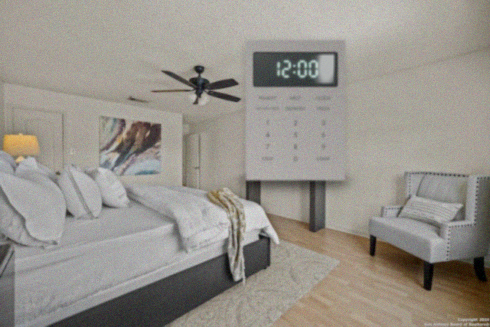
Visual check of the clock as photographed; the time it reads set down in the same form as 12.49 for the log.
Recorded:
12.00
